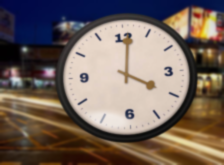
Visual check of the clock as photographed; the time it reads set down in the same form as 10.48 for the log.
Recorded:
4.01
